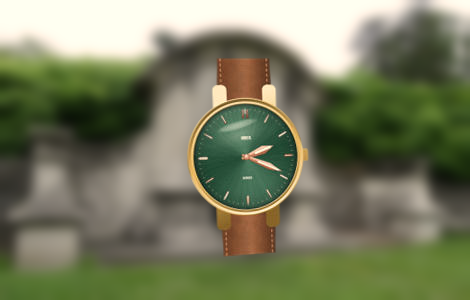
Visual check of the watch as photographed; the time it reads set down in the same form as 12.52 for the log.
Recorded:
2.19
